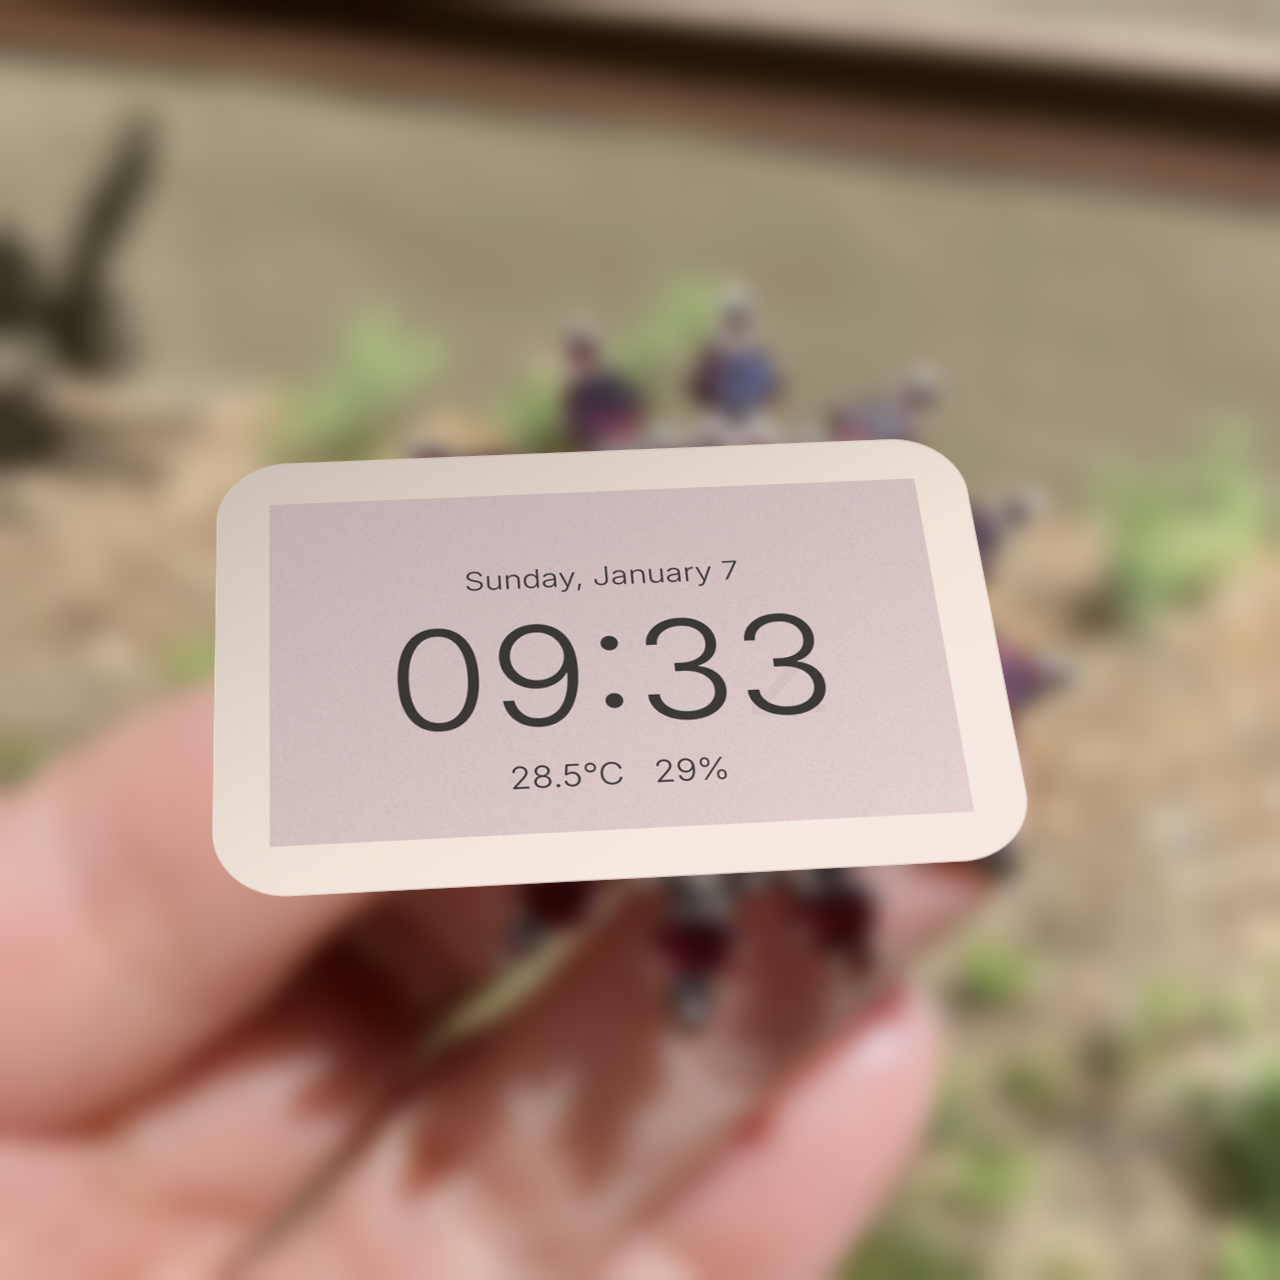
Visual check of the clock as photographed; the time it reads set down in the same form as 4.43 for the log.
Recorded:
9.33
